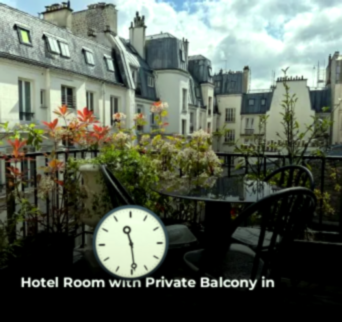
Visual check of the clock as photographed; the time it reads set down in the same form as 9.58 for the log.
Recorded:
11.29
